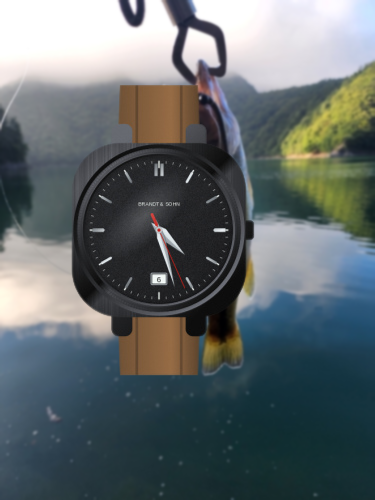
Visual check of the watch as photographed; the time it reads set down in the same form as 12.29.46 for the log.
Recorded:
4.27.26
